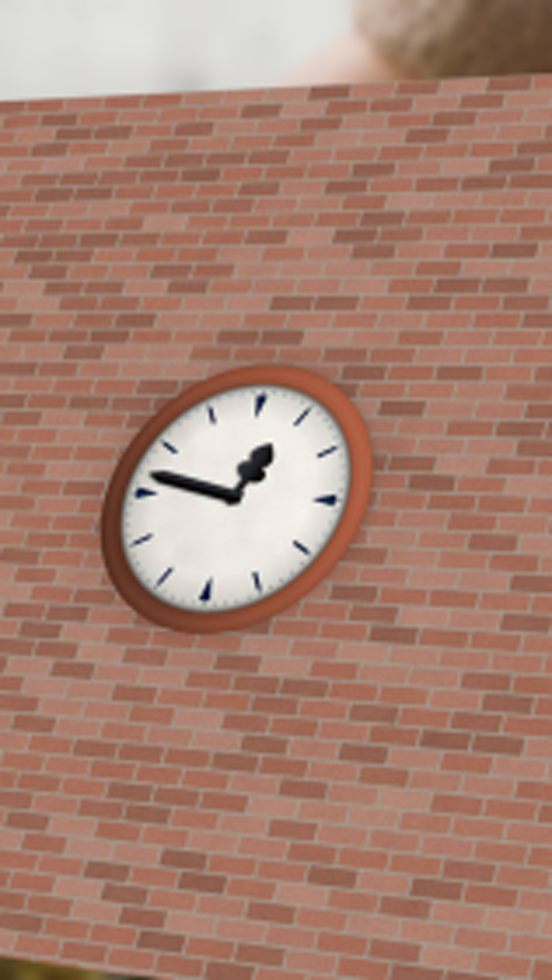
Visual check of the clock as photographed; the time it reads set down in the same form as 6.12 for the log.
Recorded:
12.47
